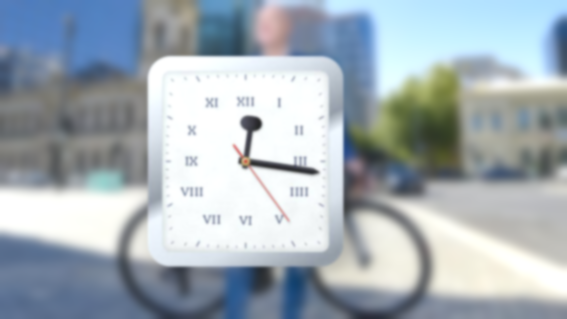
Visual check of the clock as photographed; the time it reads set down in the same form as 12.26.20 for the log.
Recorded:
12.16.24
